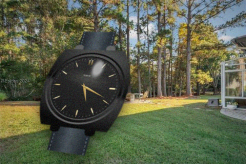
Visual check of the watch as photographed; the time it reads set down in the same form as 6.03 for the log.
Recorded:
5.19
